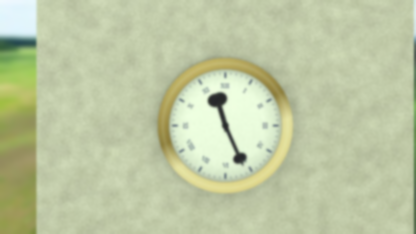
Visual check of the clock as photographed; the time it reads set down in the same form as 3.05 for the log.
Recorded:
11.26
